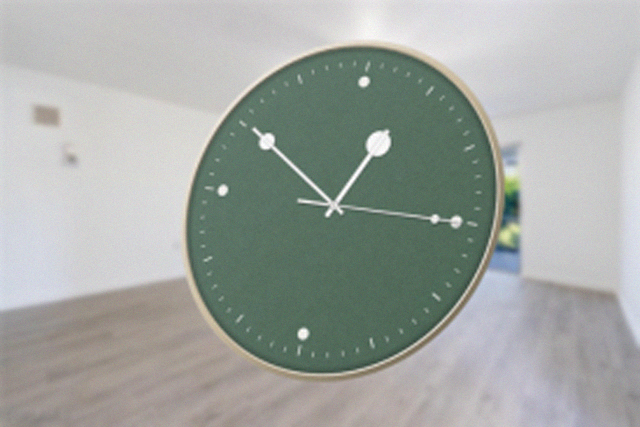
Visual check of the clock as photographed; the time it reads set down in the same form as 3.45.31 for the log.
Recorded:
12.50.15
